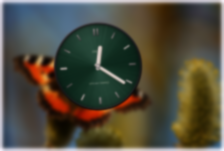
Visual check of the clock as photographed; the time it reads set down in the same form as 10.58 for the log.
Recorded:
12.21
